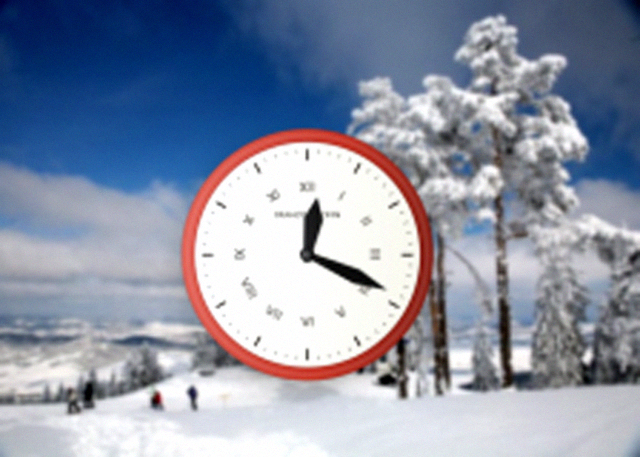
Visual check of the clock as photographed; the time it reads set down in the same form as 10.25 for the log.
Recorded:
12.19
